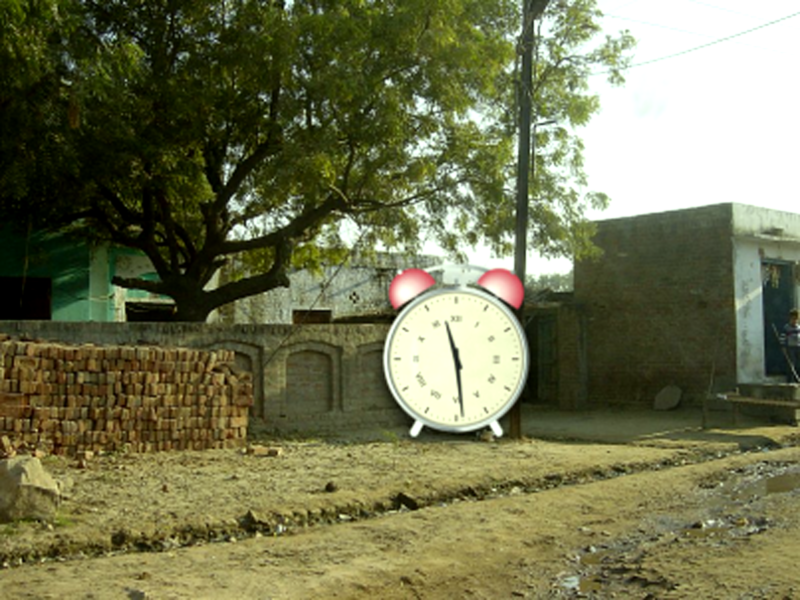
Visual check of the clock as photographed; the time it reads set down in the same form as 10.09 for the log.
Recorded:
11.29
